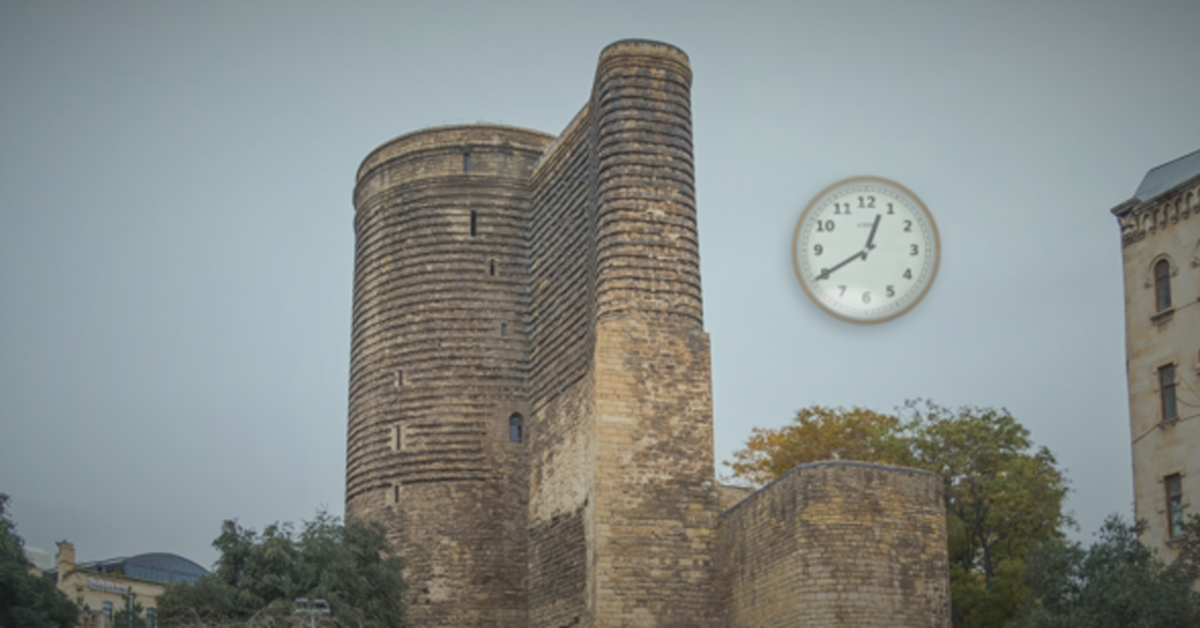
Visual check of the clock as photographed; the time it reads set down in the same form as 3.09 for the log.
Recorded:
12.40
